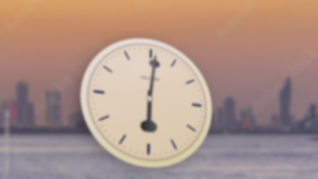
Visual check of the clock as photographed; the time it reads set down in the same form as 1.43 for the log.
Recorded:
6.01
